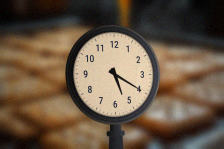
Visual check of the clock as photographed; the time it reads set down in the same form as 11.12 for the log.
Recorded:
5.20
